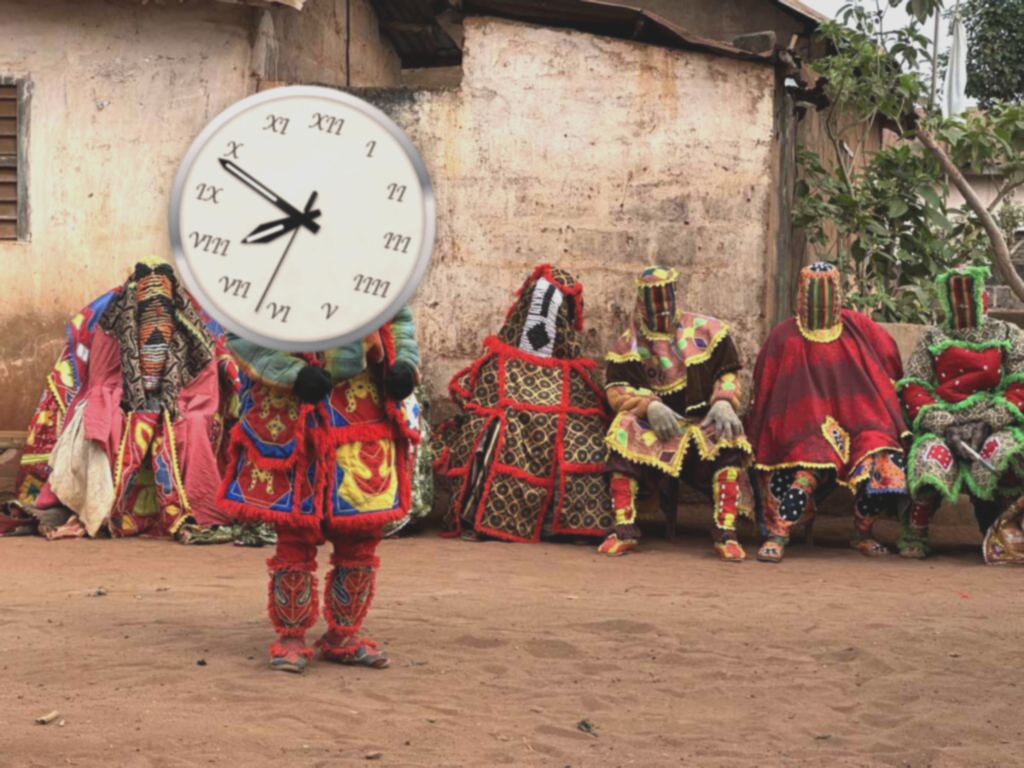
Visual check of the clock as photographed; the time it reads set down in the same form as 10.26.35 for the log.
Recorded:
7.48.32
